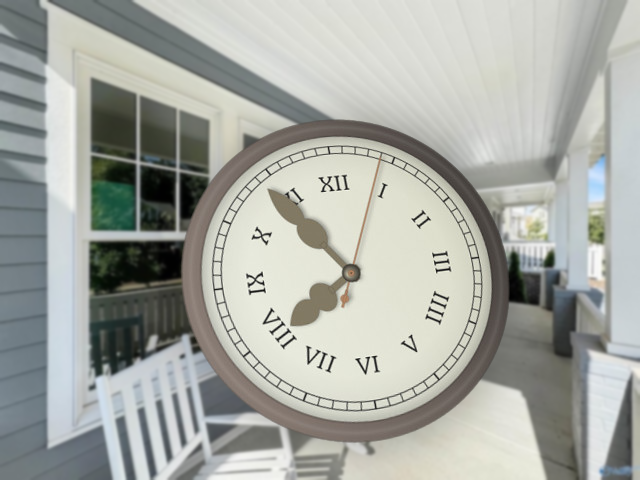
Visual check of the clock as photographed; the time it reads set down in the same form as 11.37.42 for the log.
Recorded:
7.54.04
